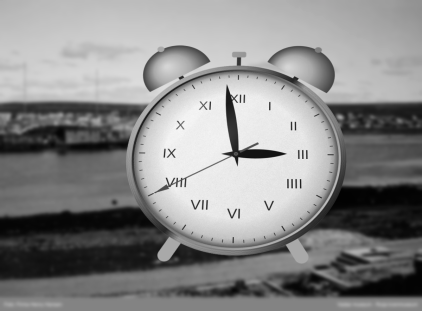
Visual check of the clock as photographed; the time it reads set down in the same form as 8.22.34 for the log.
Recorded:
2.58.40
